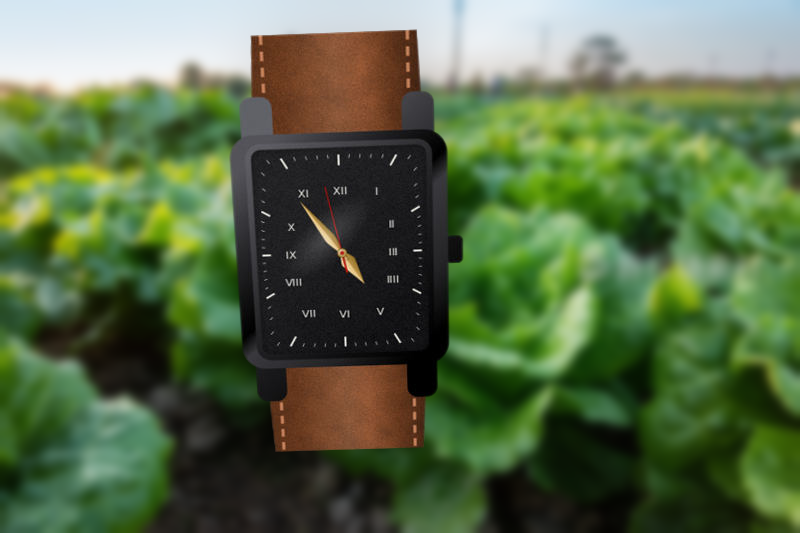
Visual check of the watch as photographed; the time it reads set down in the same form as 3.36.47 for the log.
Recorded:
4.53.58
